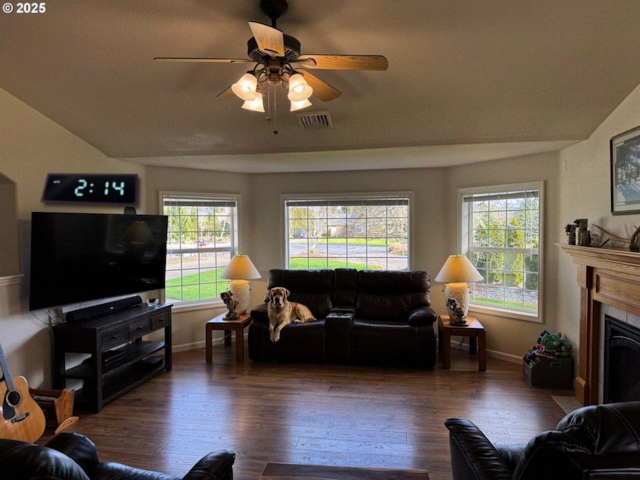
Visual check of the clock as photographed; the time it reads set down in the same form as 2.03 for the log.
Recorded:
2.14
